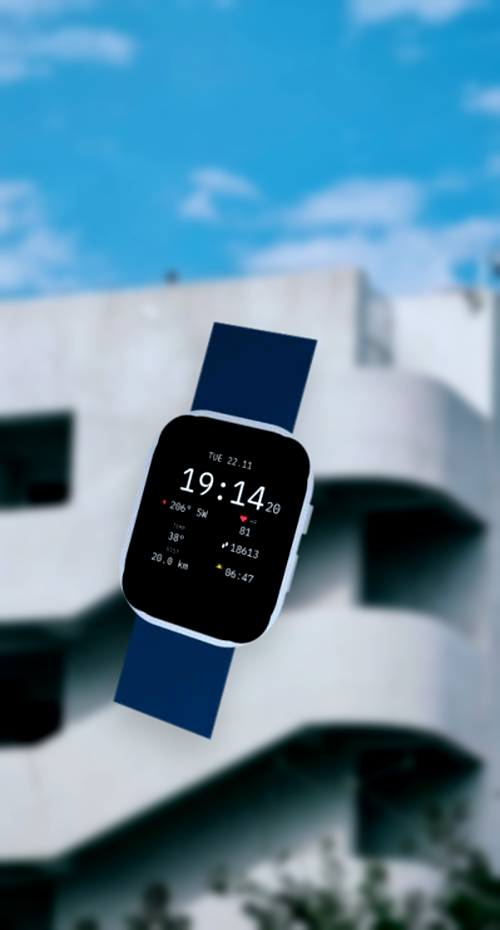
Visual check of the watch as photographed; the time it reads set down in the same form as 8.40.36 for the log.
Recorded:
19.14.20
